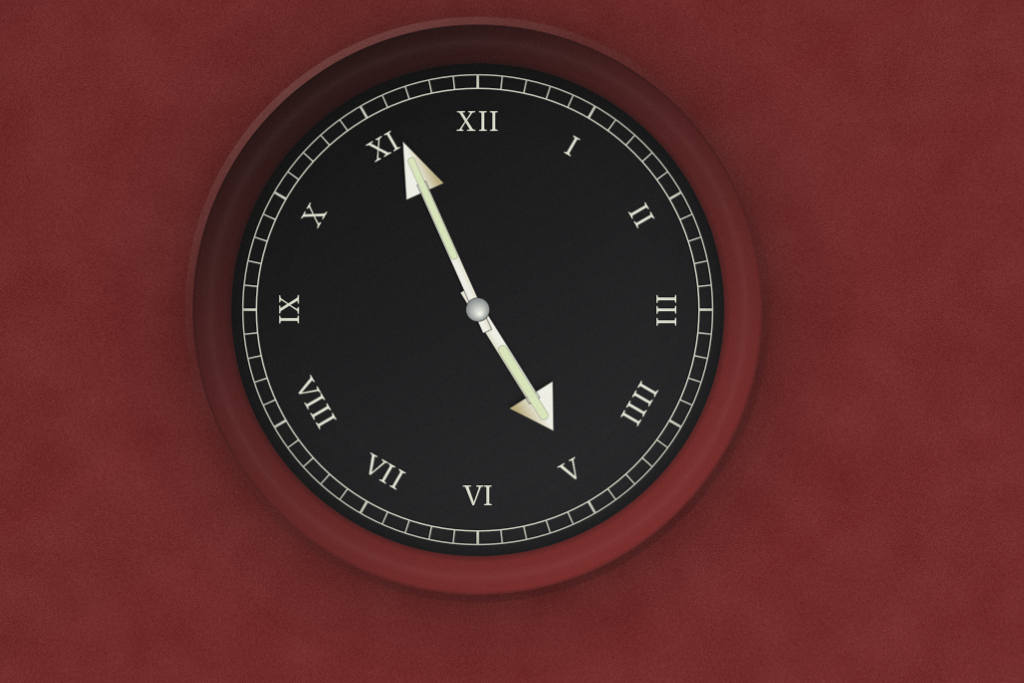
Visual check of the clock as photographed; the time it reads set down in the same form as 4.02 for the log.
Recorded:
4.56
